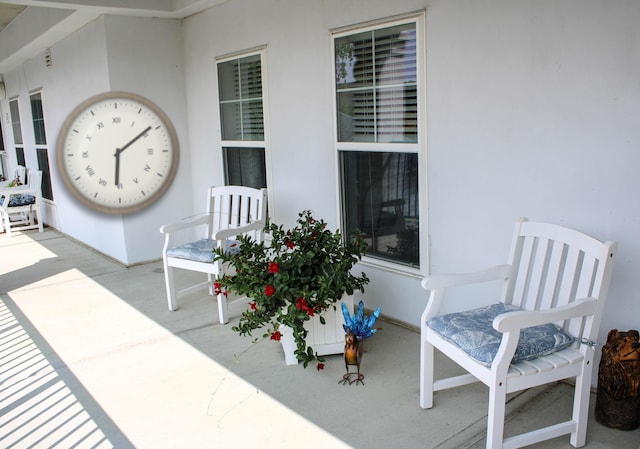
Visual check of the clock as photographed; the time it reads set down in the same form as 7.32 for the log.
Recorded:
6.09
